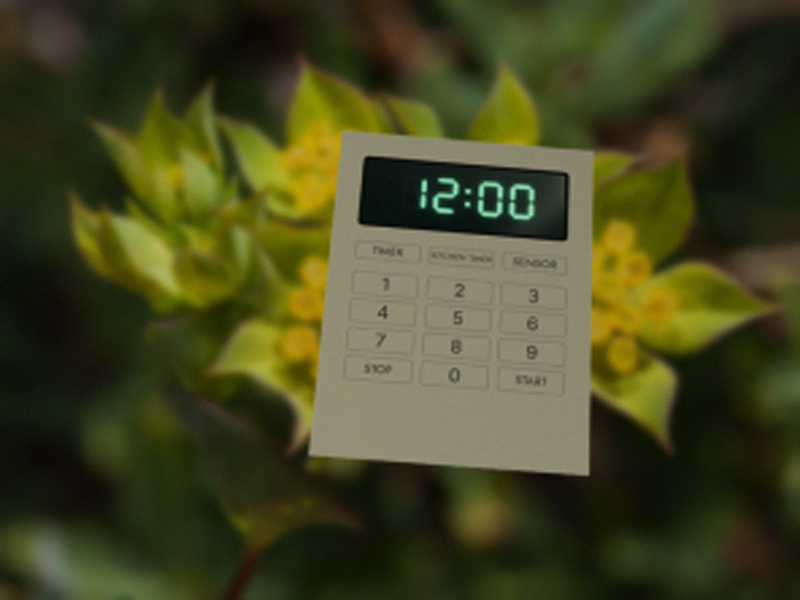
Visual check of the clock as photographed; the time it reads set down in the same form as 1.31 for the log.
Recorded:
12.00
